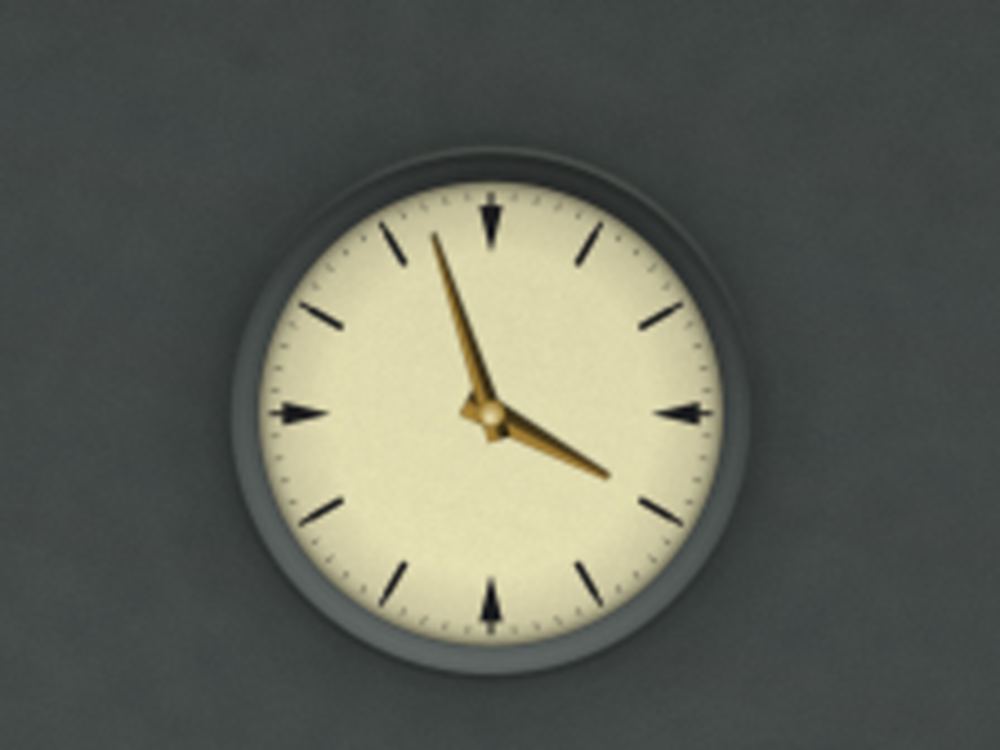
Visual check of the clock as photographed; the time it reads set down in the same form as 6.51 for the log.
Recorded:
3.57
